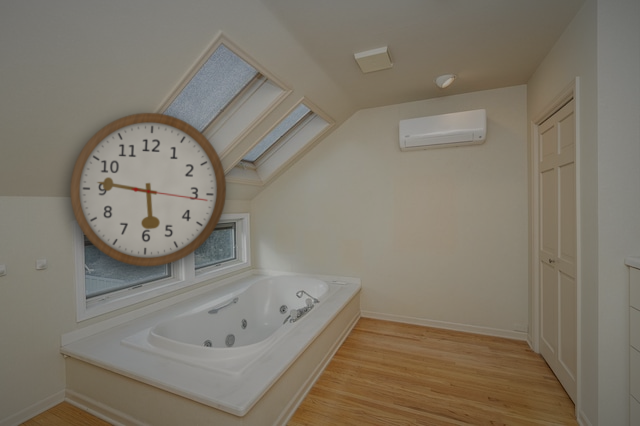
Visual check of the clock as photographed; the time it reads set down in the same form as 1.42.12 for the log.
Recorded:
5.46.16
